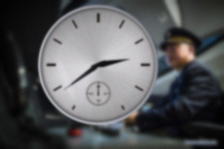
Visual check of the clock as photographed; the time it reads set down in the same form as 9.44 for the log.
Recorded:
2.39
